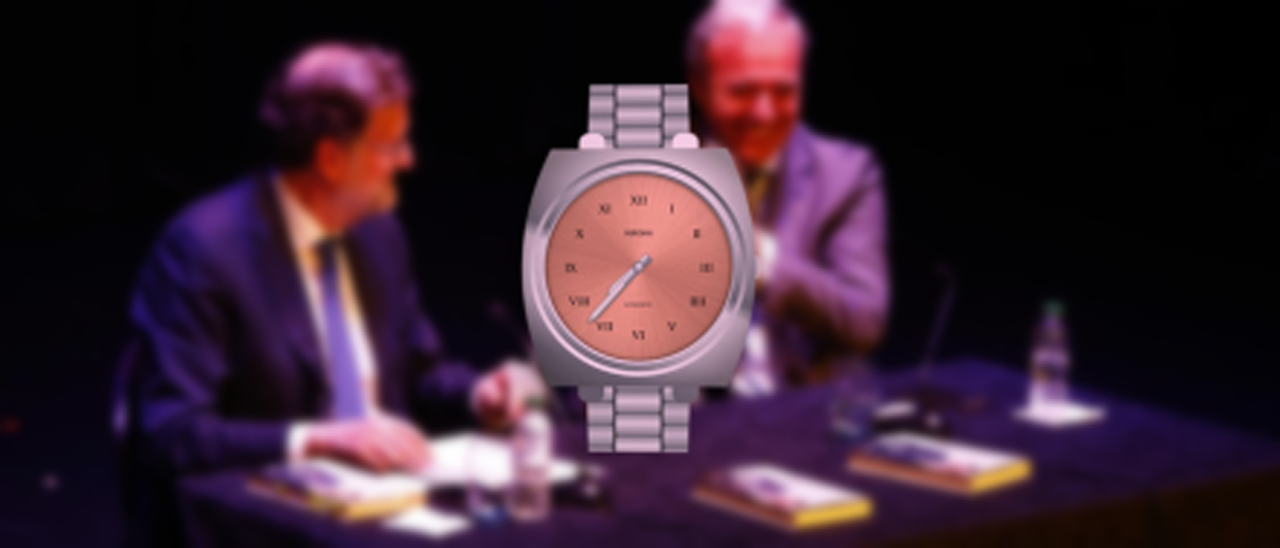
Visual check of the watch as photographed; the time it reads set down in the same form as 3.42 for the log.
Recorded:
7.37
